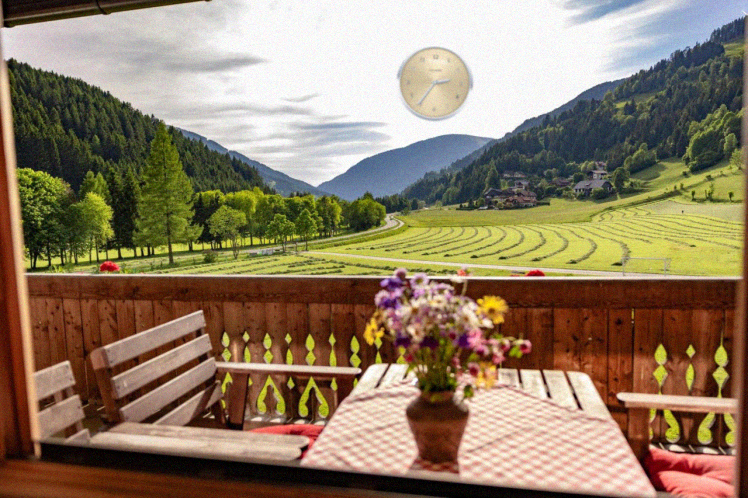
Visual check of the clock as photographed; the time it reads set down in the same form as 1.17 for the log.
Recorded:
2.36
